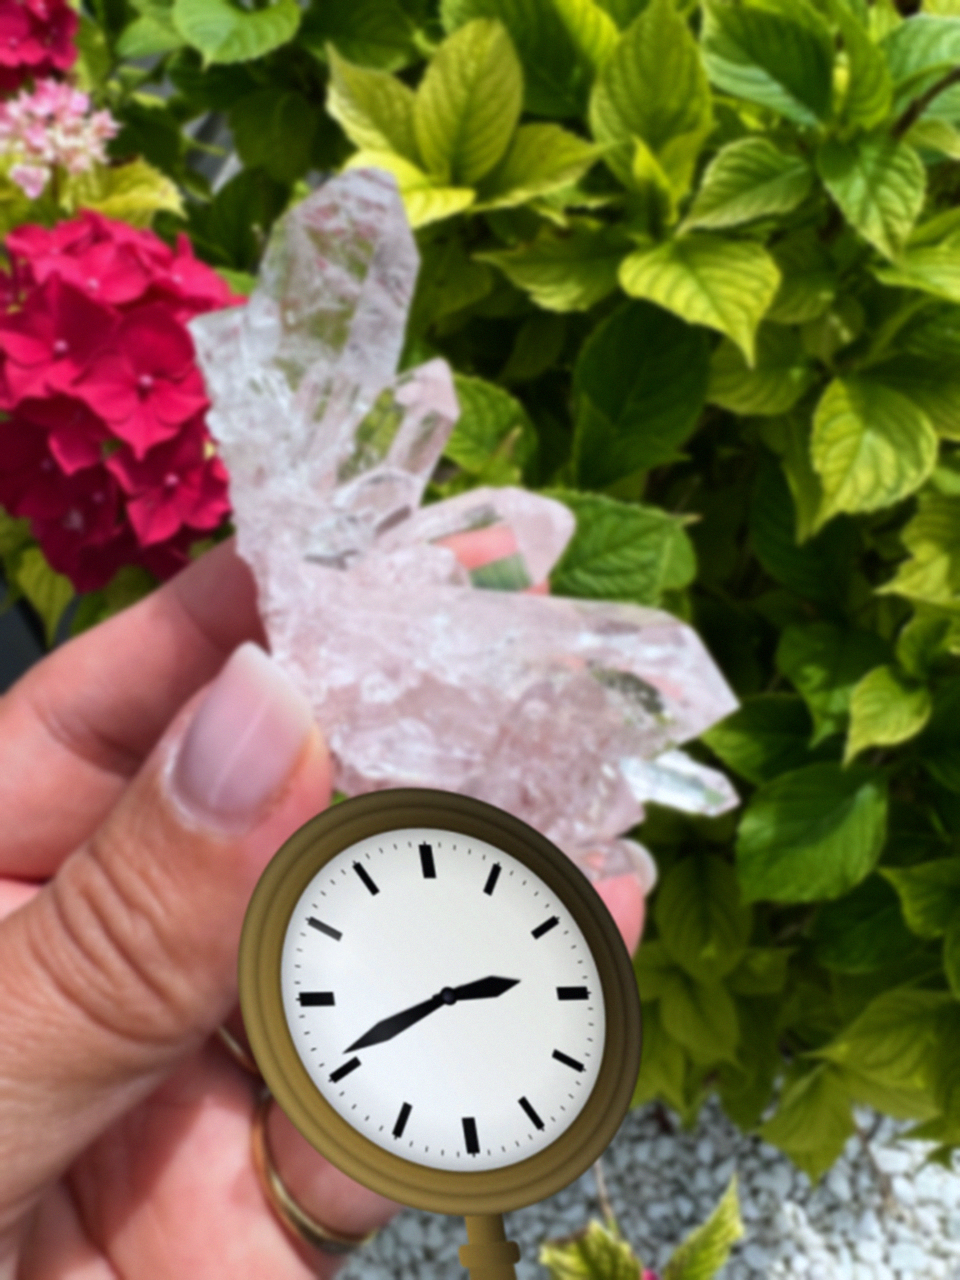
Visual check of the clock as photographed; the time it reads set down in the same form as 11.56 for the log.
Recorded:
2.41
